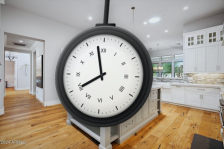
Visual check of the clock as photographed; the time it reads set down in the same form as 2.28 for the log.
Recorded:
7.58
